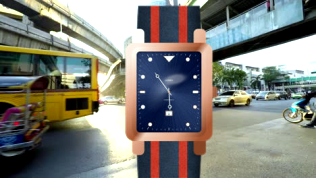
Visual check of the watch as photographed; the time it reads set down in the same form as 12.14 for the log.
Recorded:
5.54
